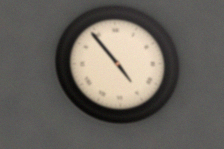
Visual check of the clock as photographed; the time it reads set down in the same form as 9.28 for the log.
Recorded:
4.54
